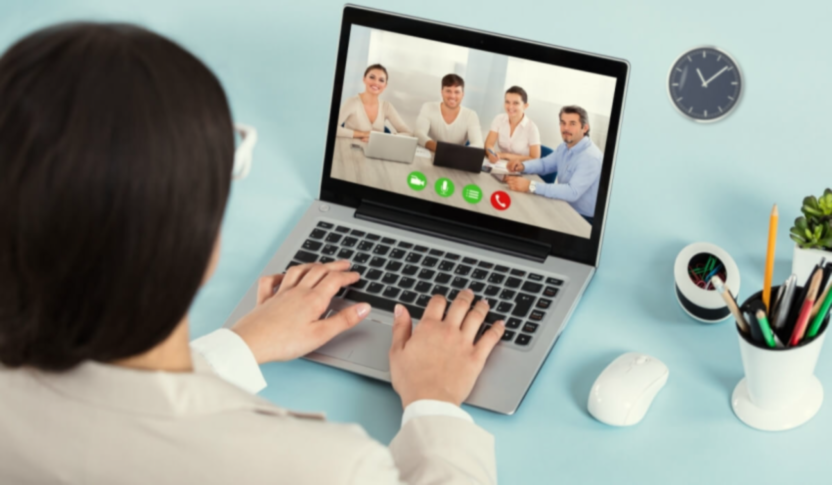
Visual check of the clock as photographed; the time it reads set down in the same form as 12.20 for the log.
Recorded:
11.09
